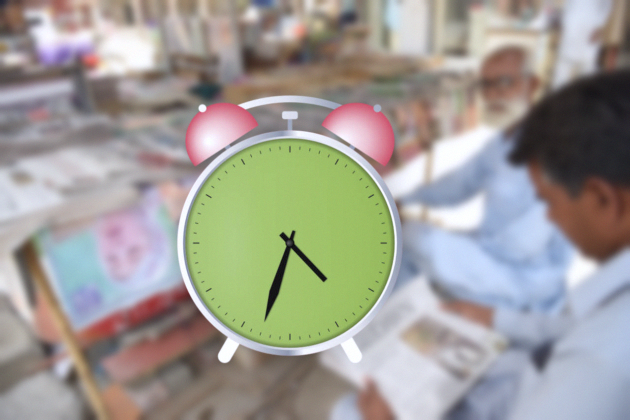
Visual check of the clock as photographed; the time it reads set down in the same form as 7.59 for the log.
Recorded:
4.33
